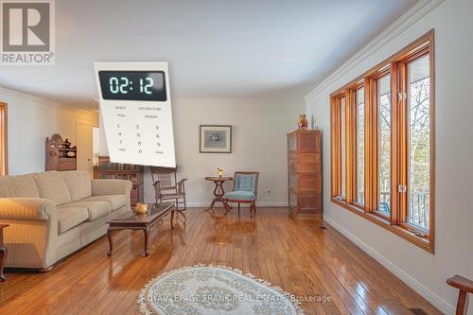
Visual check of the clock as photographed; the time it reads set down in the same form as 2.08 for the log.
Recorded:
2.12
